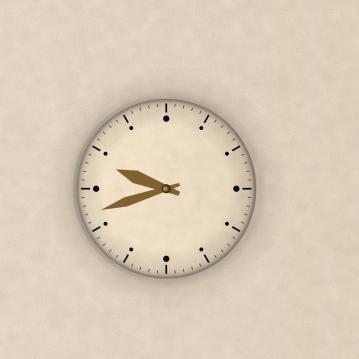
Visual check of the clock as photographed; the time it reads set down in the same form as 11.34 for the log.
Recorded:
9.42
